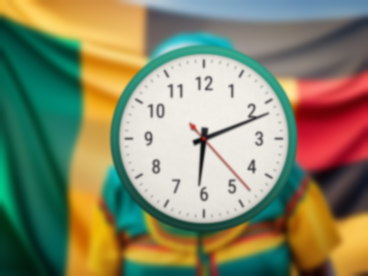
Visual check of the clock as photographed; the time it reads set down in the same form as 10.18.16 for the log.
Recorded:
6.11.23
